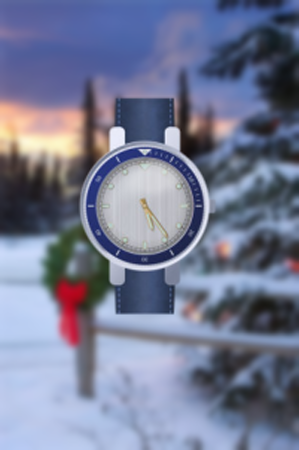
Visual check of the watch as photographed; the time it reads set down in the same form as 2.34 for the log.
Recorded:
5.24
